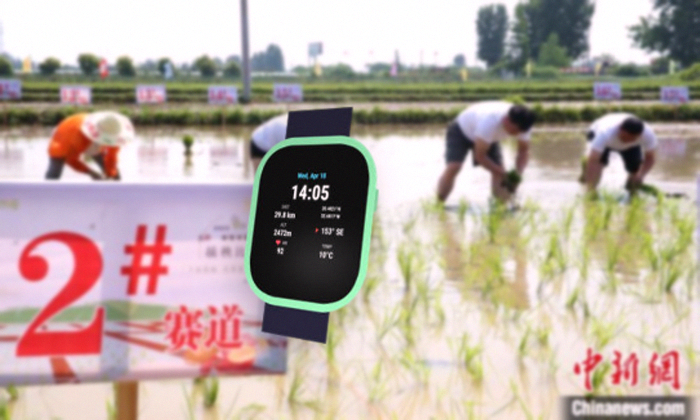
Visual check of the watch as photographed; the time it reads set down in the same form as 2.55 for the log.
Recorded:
14.05
